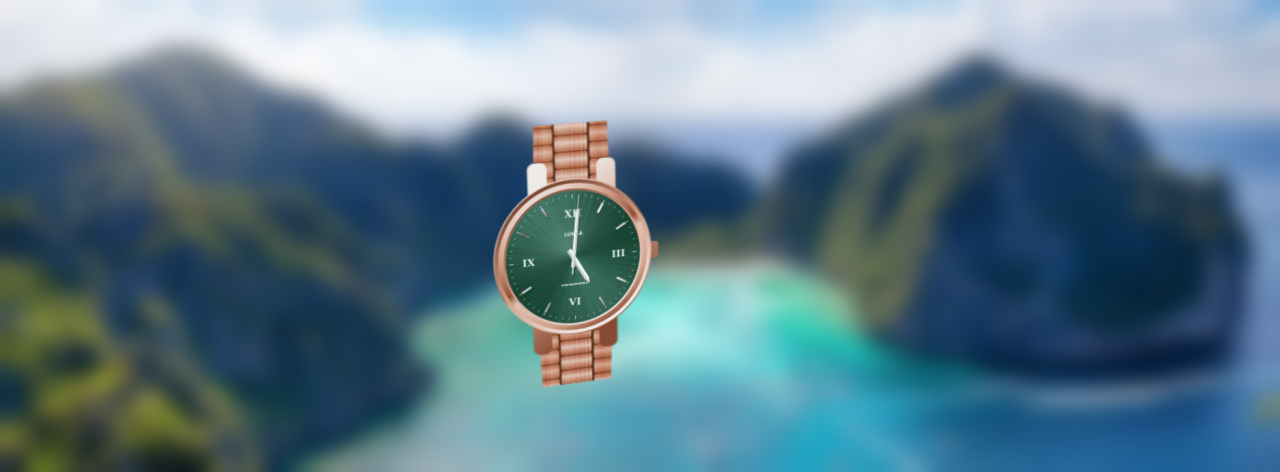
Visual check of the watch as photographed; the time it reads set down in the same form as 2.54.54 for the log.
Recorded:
5.01.01
